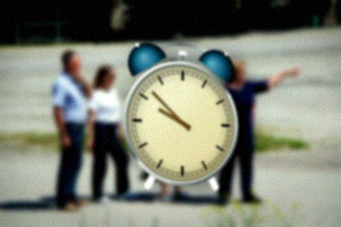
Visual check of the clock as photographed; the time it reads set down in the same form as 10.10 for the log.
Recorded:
9.52
